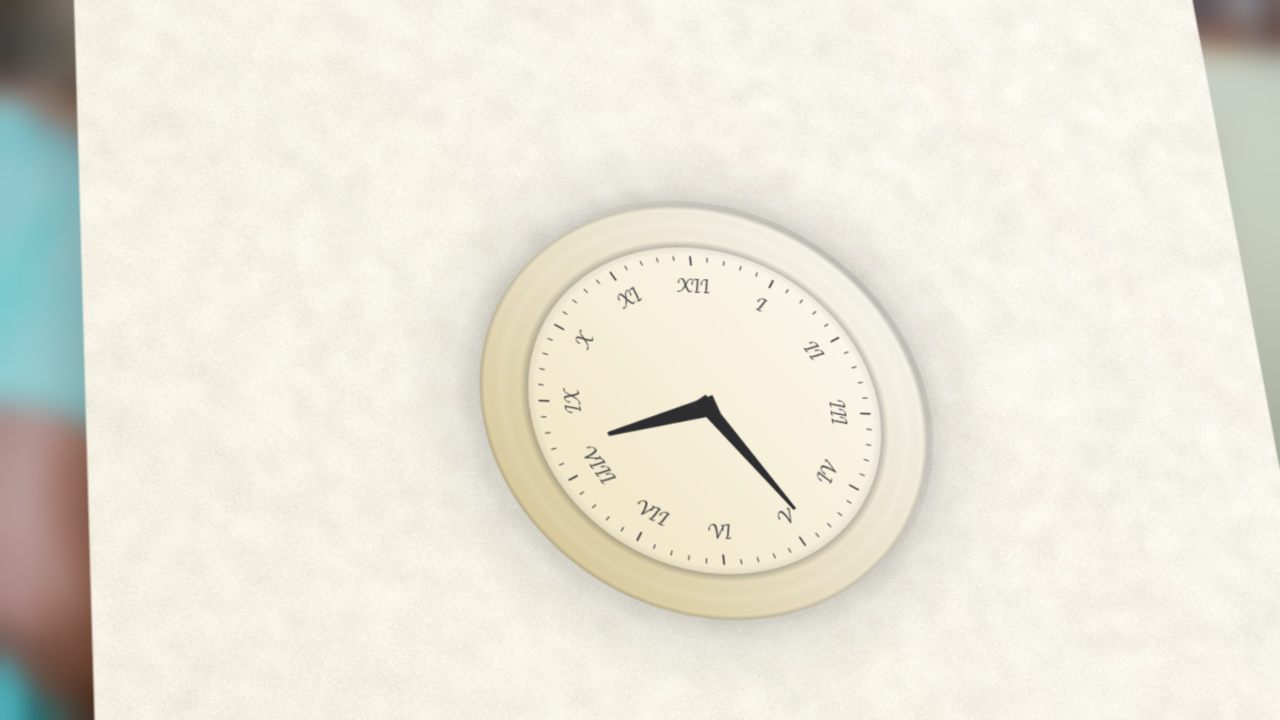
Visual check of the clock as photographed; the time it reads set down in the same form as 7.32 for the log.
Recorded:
8.24
